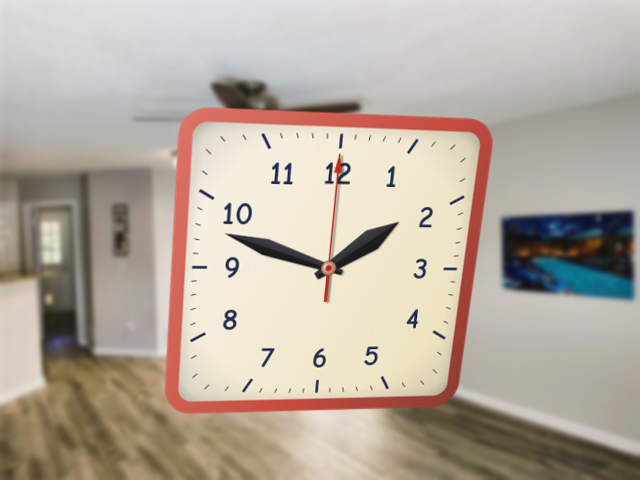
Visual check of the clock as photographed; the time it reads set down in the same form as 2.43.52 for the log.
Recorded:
1.48.00
